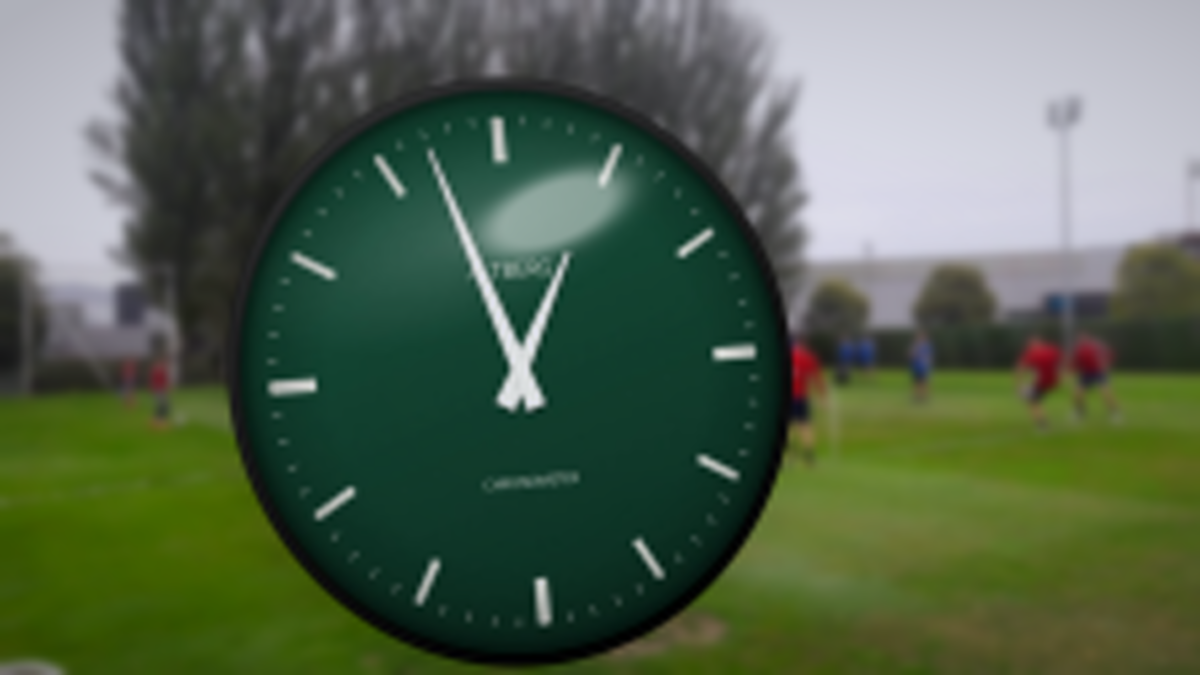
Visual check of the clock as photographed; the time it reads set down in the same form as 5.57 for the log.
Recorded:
12.57
